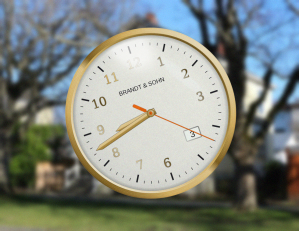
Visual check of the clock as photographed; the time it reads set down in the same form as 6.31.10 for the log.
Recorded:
8.42.22
